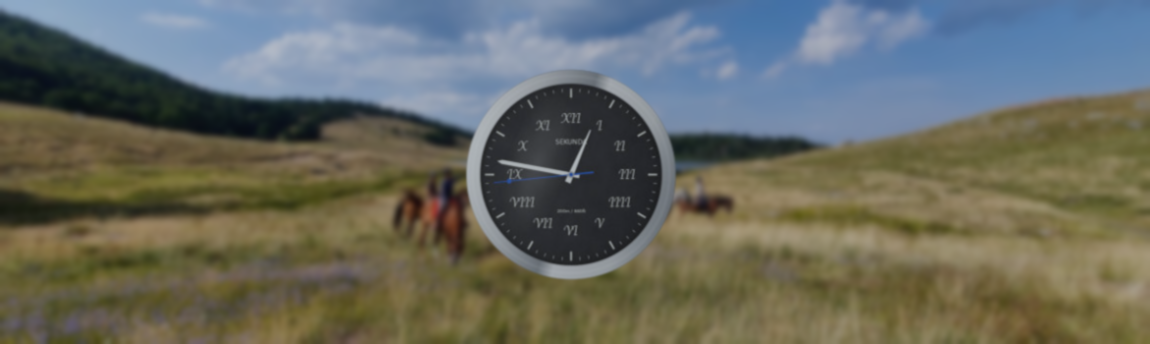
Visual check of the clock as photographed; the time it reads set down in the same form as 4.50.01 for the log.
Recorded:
12.46.44
